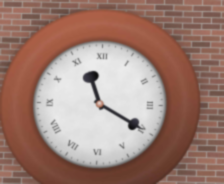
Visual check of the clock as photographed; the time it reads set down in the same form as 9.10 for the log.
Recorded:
11.20
